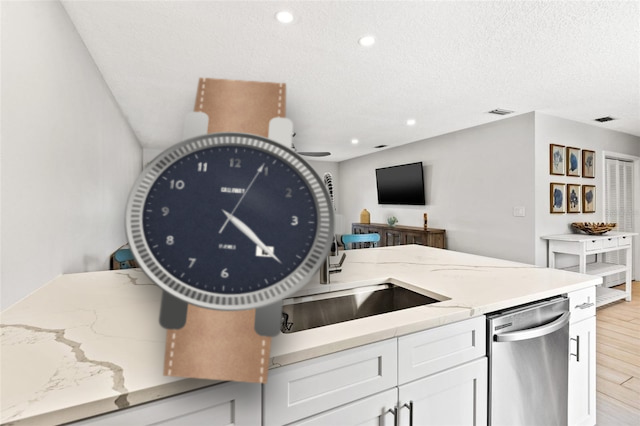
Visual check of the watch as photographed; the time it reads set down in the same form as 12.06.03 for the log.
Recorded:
4.22.04
